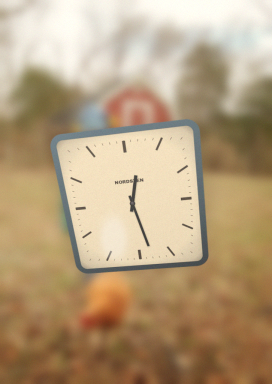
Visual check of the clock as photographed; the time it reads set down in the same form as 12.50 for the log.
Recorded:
12.28
